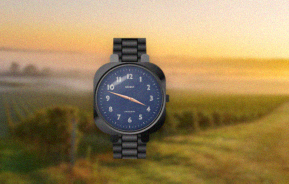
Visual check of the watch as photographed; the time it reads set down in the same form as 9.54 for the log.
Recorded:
3.48
